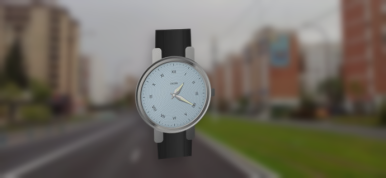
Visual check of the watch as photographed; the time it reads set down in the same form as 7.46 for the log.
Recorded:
1.20
